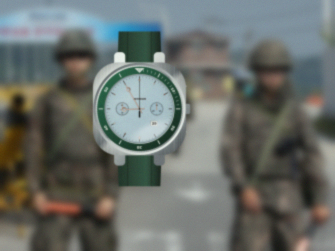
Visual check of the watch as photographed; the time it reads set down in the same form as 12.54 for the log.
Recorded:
8.55
